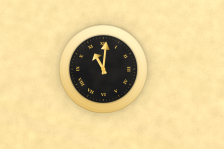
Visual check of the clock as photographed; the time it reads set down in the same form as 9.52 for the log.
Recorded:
11.01
